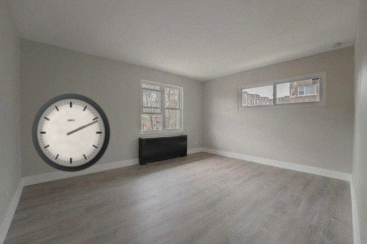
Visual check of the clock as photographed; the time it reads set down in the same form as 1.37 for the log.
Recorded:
2.11
